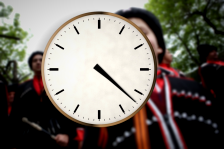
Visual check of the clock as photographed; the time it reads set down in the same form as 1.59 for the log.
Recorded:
4.22
